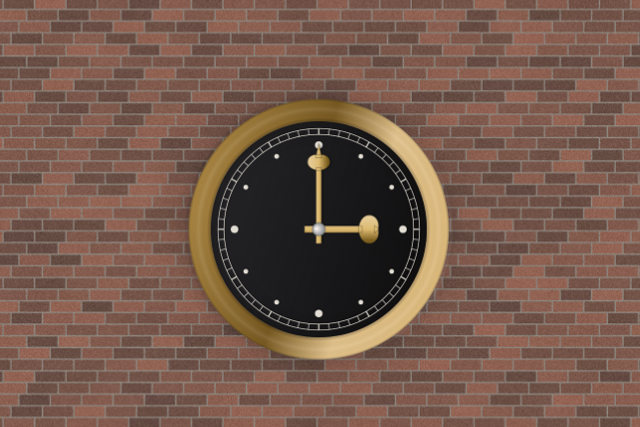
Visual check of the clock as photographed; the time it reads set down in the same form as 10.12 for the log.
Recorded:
3.00
